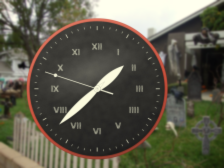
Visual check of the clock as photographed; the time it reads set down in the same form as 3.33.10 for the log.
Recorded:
1.37.48
